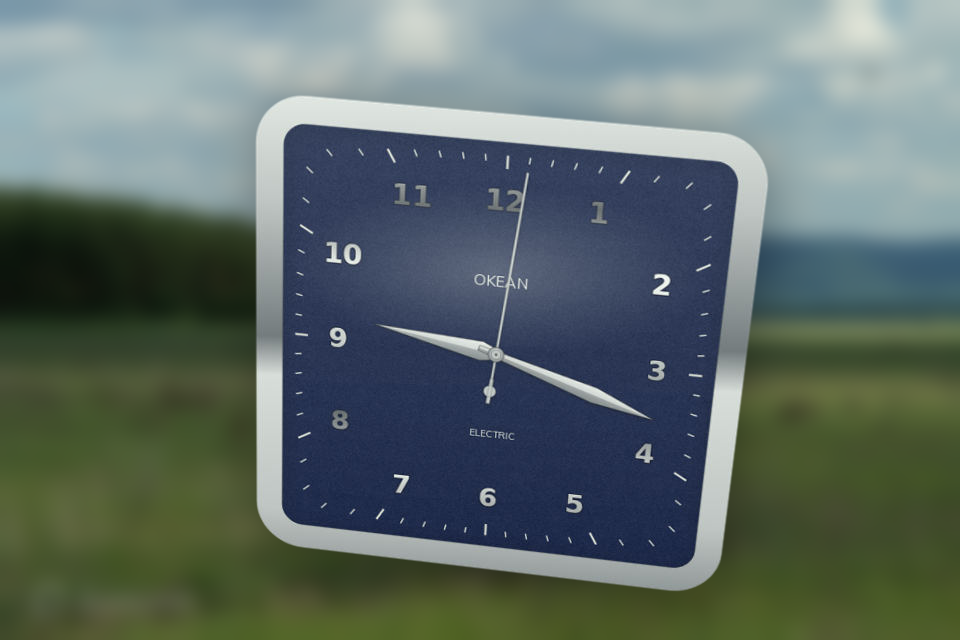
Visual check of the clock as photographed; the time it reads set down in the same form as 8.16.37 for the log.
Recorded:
9.18.01
